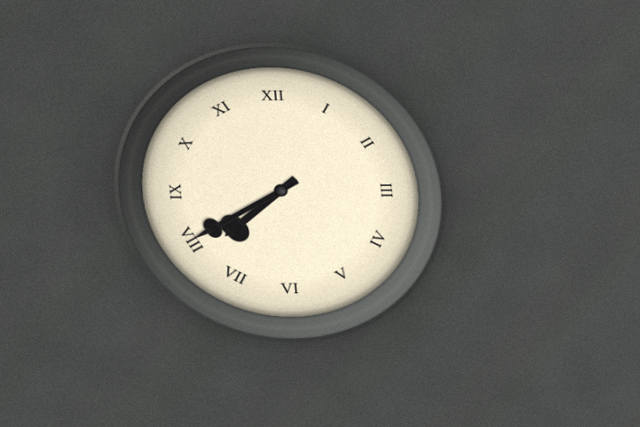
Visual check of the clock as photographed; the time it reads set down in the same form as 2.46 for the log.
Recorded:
7.40
